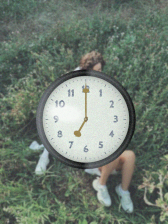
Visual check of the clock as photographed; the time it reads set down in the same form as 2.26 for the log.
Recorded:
7.00
